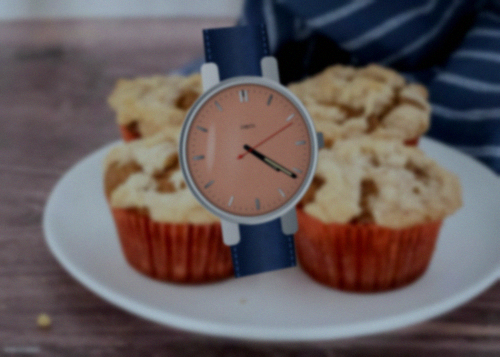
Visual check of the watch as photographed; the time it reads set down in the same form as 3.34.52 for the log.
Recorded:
4.21.11
